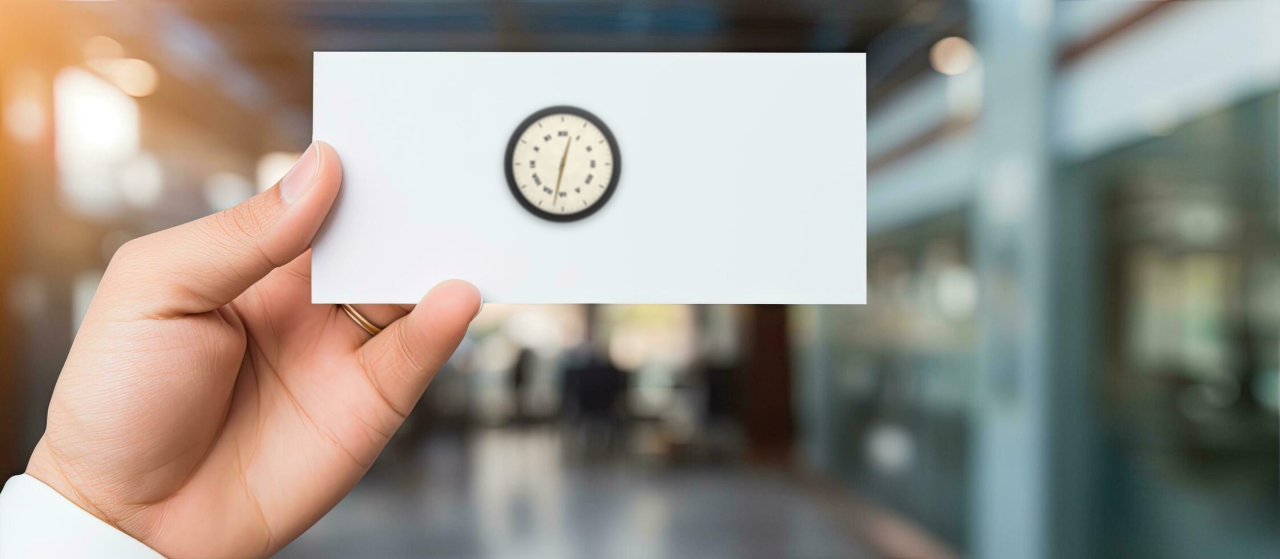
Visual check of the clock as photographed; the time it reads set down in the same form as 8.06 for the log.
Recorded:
12.32
